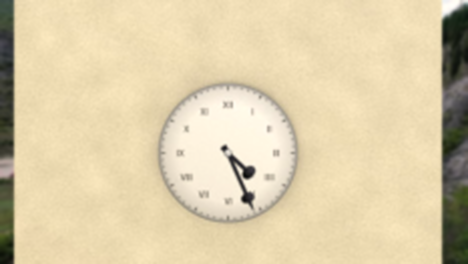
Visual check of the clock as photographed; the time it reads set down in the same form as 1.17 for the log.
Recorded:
4.26
